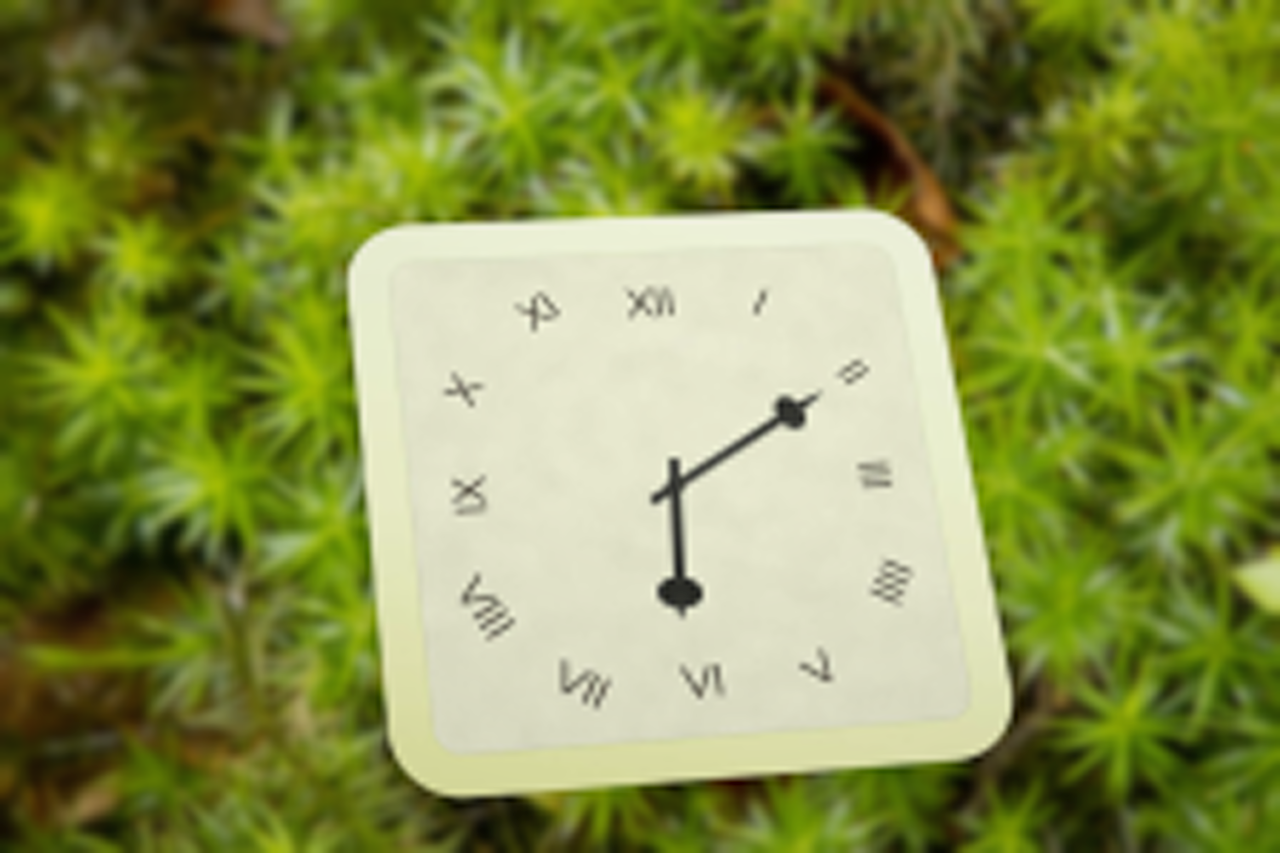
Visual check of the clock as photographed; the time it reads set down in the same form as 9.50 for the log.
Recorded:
6.10
